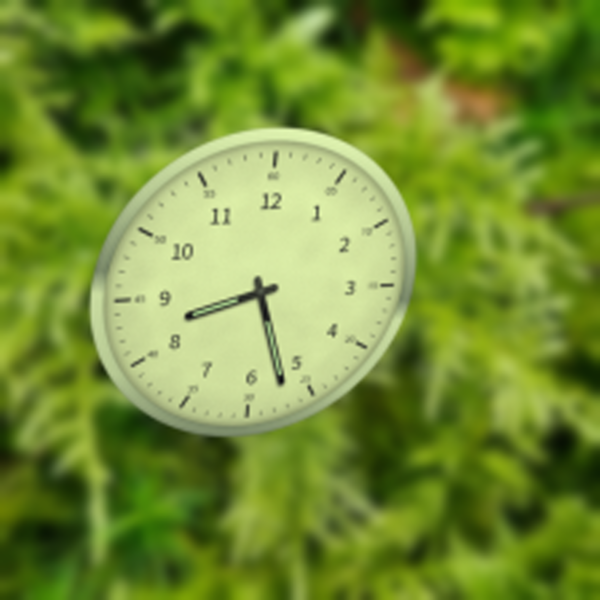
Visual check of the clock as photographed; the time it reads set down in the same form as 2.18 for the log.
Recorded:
8.27
